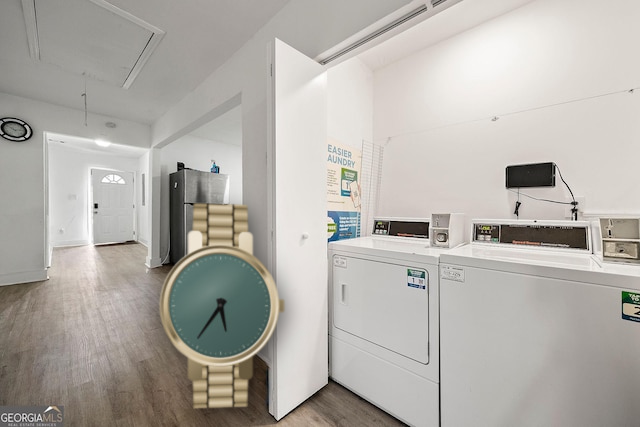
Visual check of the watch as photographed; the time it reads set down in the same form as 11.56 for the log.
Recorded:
5.36
